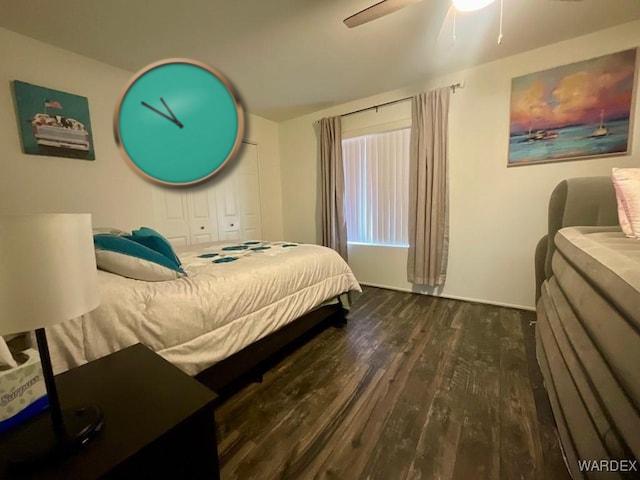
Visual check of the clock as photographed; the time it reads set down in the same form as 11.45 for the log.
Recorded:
10.50
